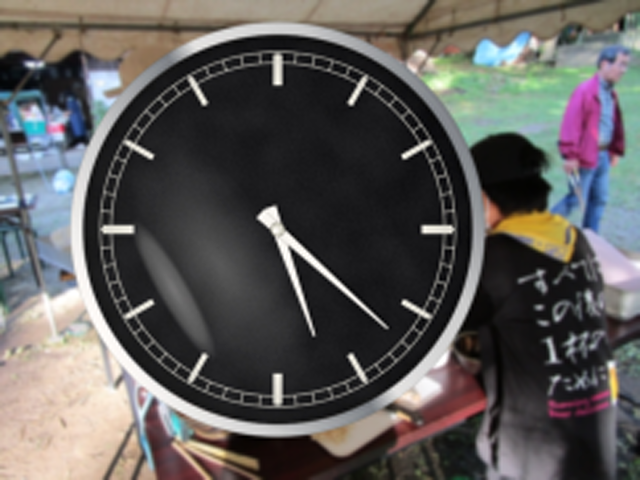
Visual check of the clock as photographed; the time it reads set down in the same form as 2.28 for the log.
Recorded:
5.22
